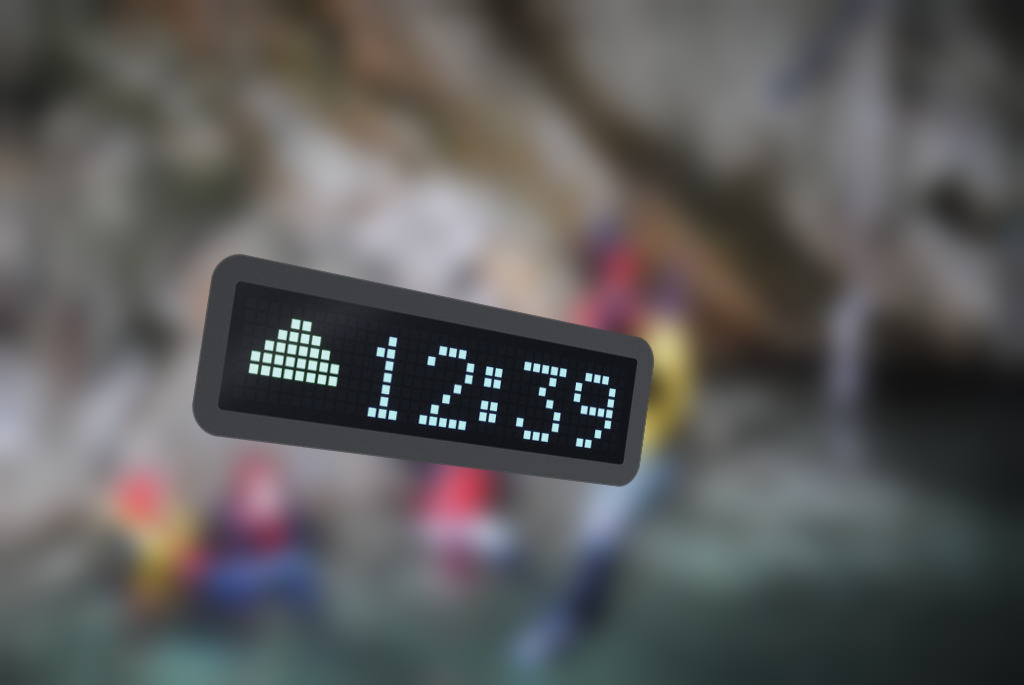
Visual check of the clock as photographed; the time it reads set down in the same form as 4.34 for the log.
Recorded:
12.39
